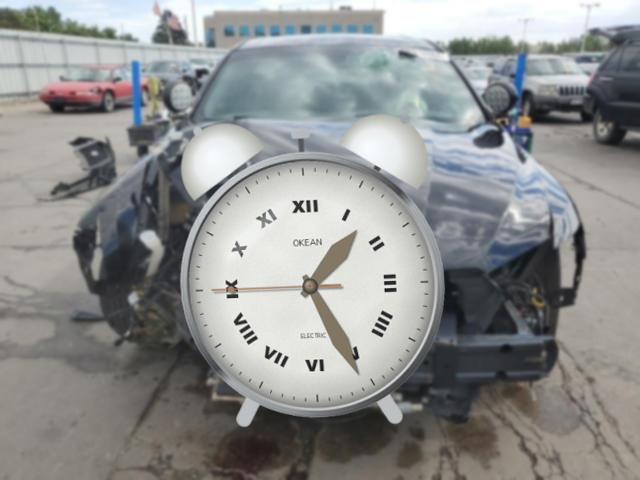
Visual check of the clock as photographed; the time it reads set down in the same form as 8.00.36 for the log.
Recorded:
1.25.45
